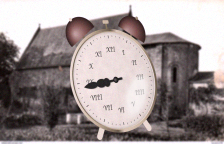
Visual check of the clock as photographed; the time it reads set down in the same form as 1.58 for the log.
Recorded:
8.44
